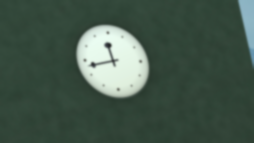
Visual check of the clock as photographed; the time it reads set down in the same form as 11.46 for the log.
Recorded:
11.43
